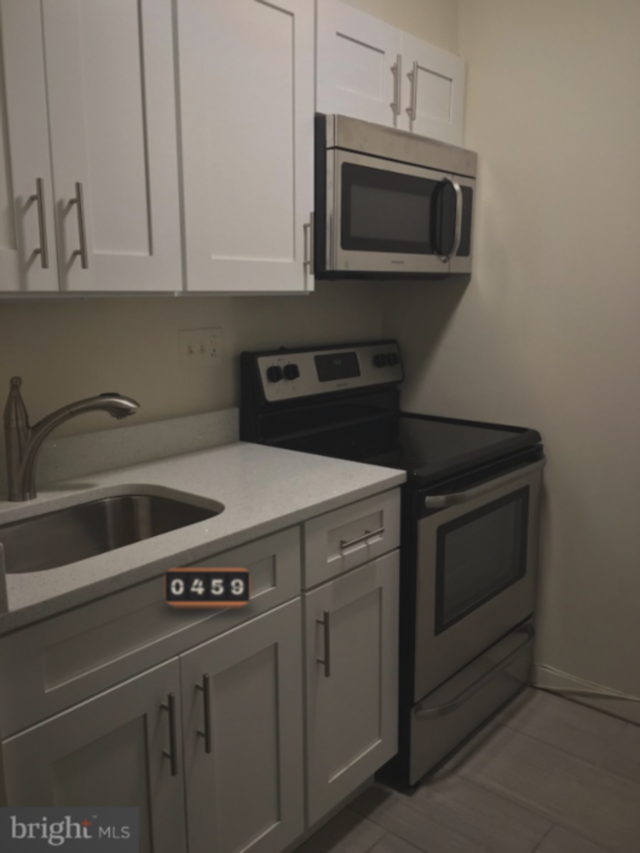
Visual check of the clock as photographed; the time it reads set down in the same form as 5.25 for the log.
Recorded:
4.59
